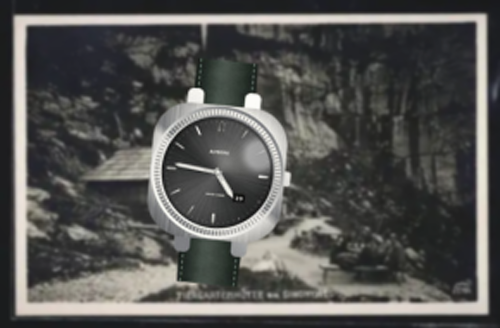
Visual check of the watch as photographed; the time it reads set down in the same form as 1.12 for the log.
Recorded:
4.46
